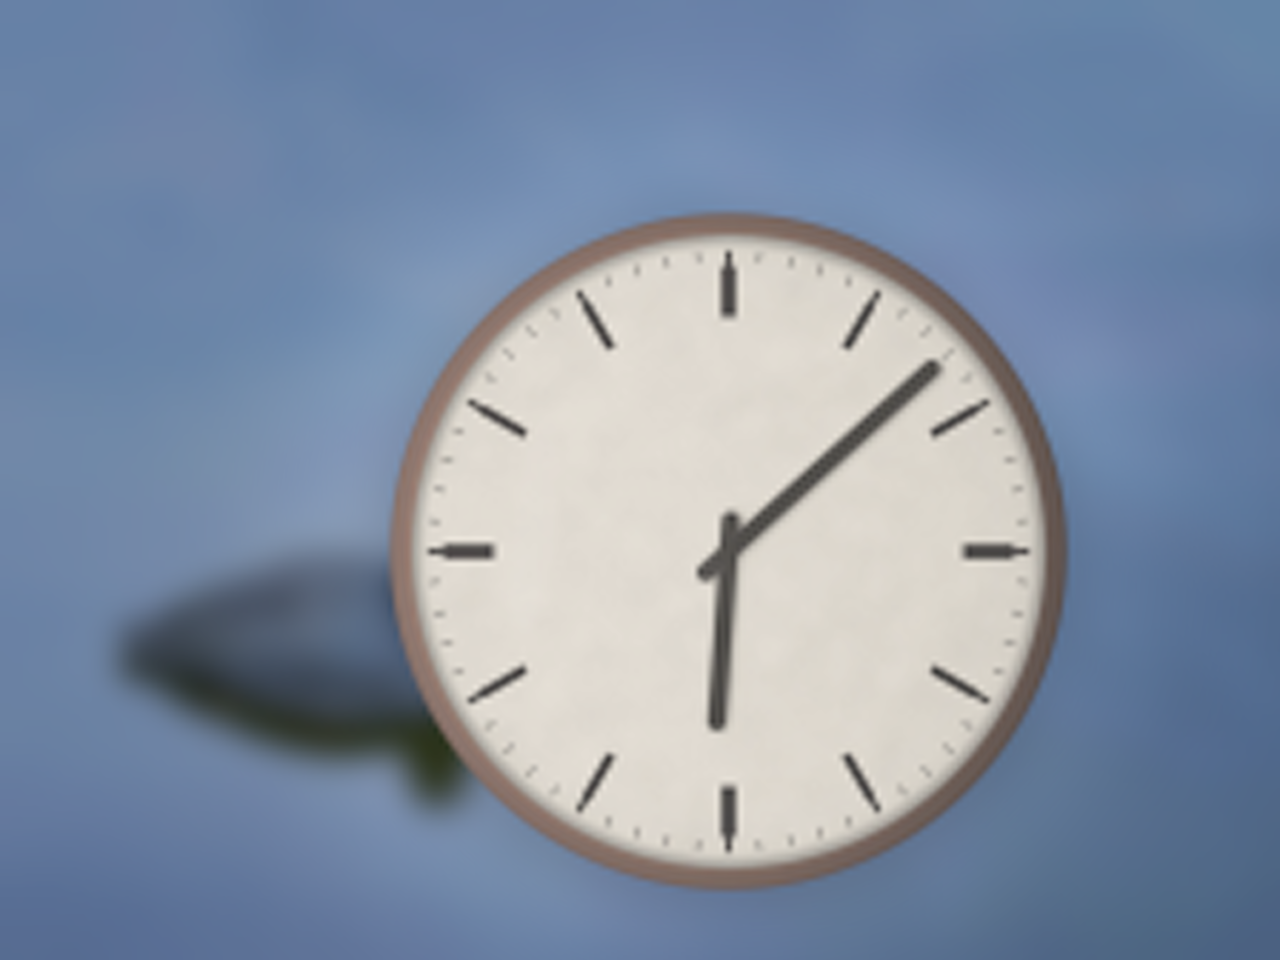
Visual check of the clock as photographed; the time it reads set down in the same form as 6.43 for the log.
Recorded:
6.08
